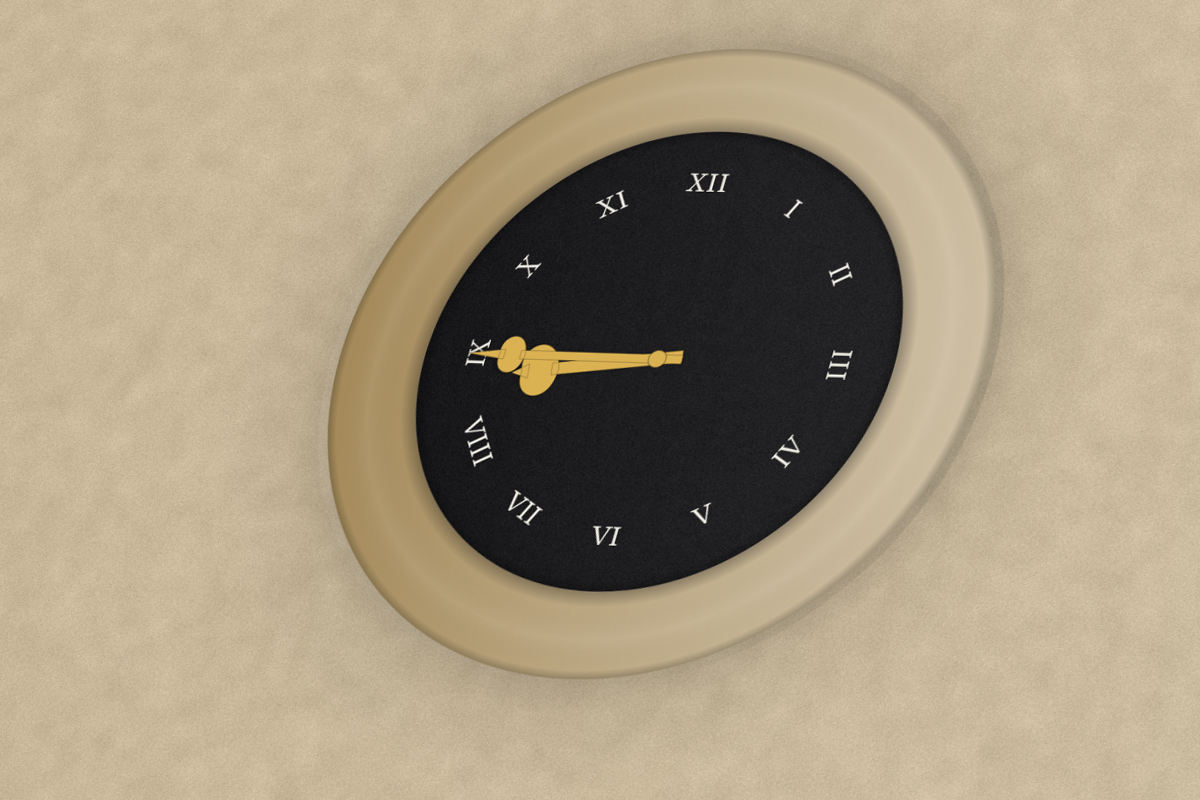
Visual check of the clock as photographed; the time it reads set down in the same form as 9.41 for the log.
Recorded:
8.45
